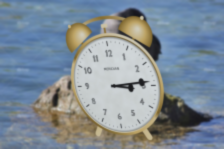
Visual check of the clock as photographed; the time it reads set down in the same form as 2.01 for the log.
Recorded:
3.14
